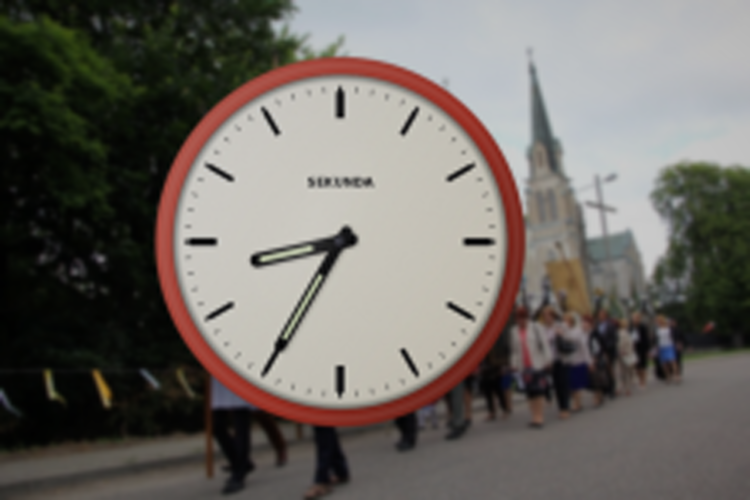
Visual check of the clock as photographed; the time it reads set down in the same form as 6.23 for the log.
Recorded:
8.35
